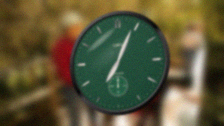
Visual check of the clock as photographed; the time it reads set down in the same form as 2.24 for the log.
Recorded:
7.04
